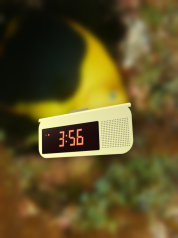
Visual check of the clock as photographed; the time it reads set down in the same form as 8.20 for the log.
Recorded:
3.56
